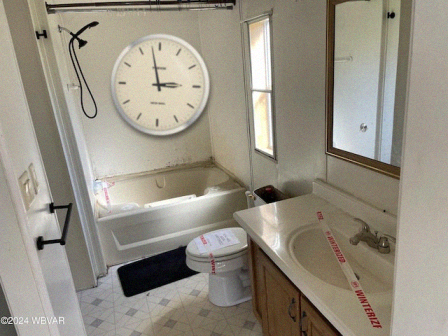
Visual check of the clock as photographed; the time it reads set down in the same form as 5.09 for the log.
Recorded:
2.58
